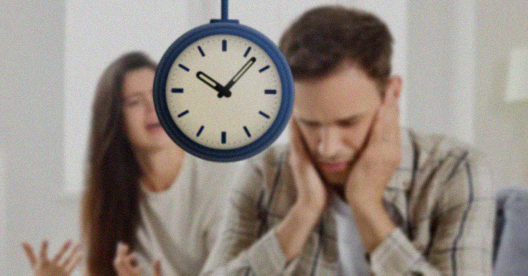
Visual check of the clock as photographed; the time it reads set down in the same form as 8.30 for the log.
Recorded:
10.07
